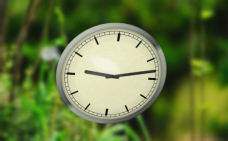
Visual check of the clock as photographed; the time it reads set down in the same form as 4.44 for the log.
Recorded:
9.13
